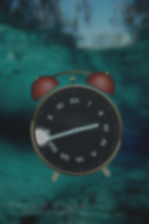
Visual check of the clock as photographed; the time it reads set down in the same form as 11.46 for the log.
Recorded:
2.43
